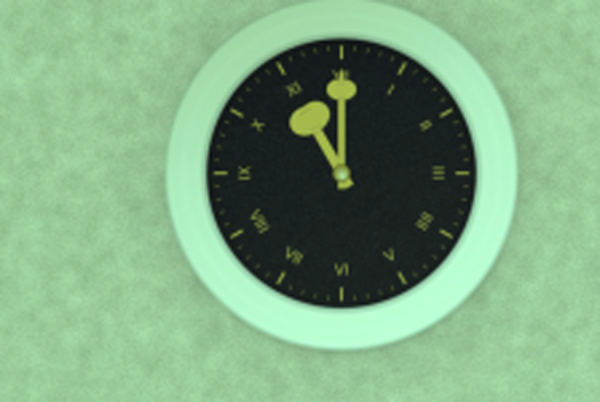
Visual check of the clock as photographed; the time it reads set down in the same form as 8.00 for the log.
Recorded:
11.00
